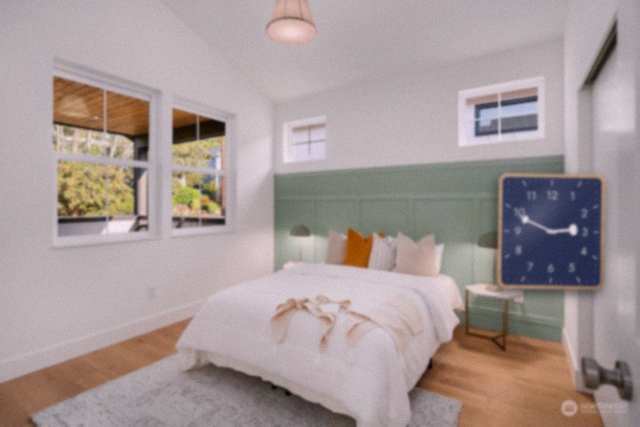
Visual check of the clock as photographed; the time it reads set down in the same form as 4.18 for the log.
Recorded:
2.49
